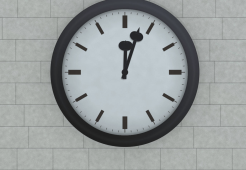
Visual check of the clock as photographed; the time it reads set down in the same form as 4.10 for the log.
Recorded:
12.03
